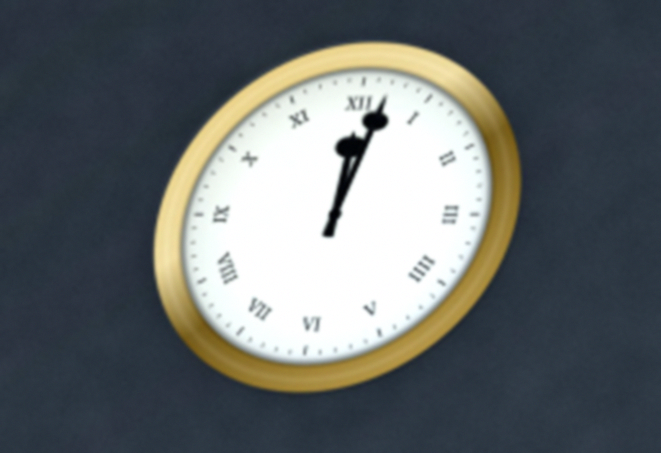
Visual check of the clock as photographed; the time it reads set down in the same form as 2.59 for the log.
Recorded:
12.02
